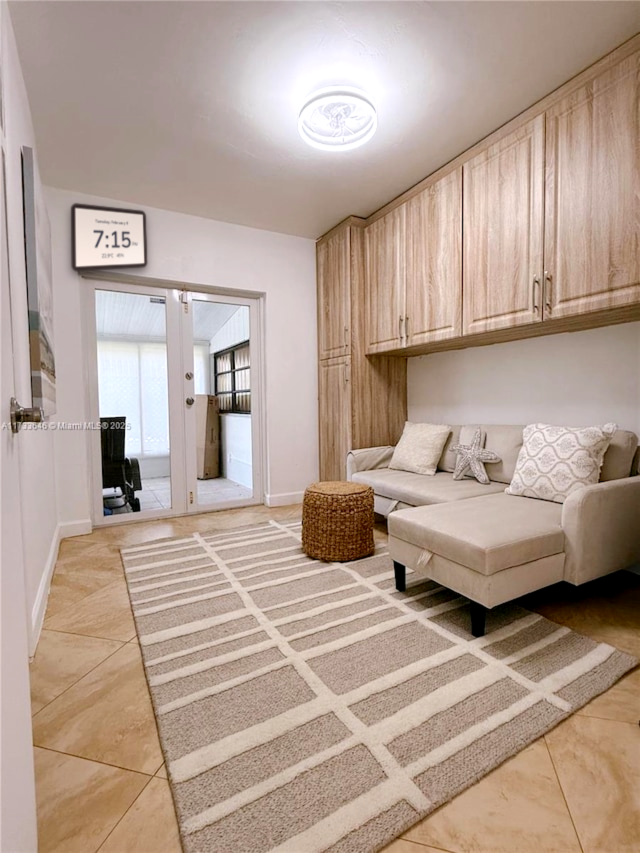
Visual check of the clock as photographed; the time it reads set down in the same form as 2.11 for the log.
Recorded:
7.15
